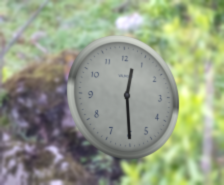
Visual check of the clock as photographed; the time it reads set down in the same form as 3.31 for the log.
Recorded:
12.30
